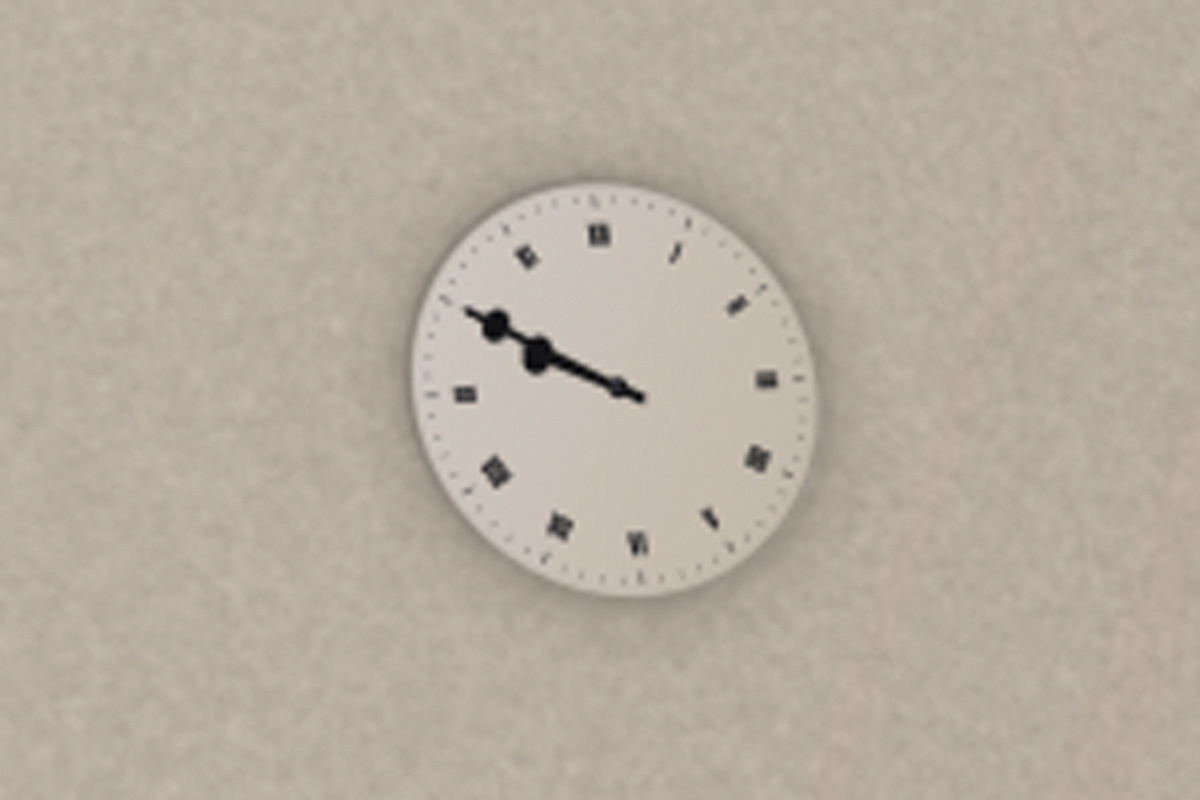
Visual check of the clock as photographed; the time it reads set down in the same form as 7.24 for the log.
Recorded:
9.50
